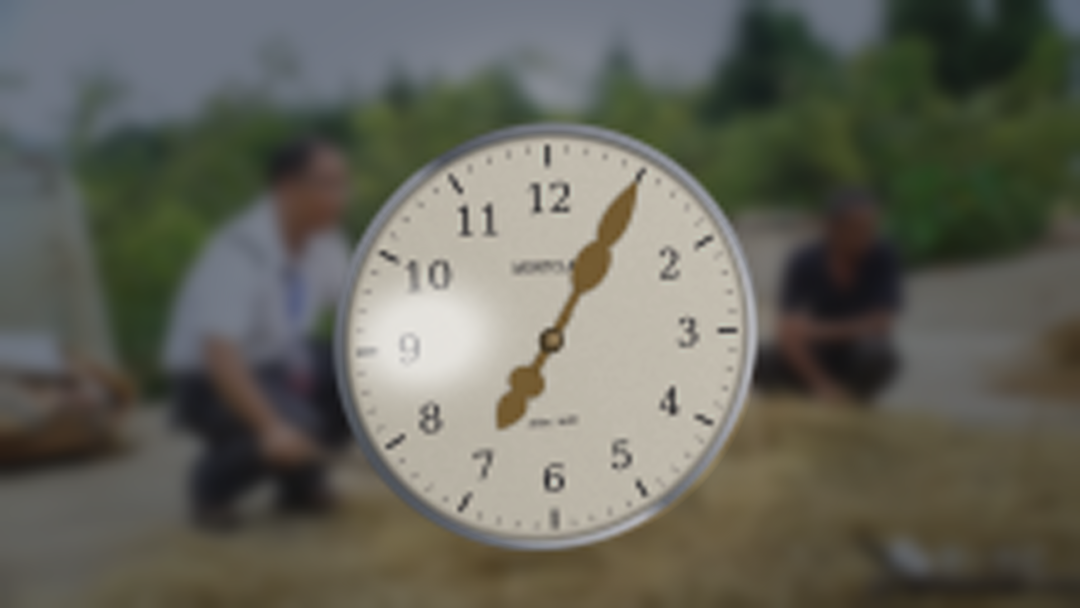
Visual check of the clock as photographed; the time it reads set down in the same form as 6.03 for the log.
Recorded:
7.05
